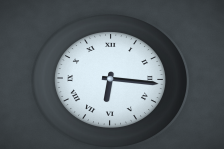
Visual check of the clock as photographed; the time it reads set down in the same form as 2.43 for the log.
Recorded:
6.16
